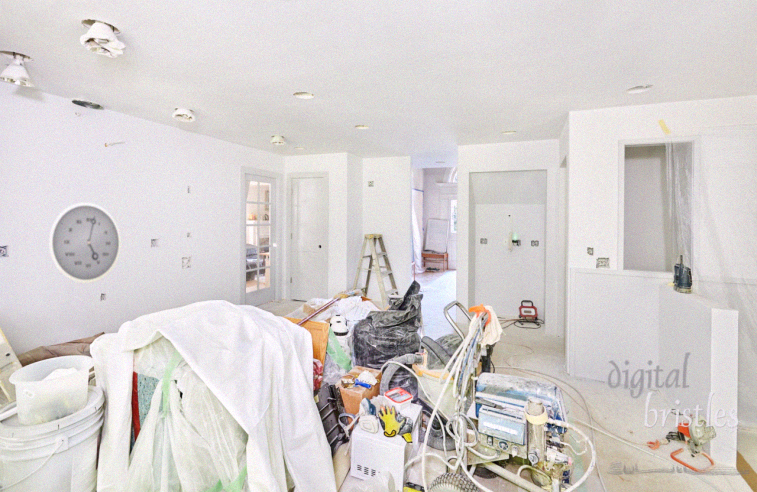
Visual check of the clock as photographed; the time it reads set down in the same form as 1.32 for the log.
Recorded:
5.02
